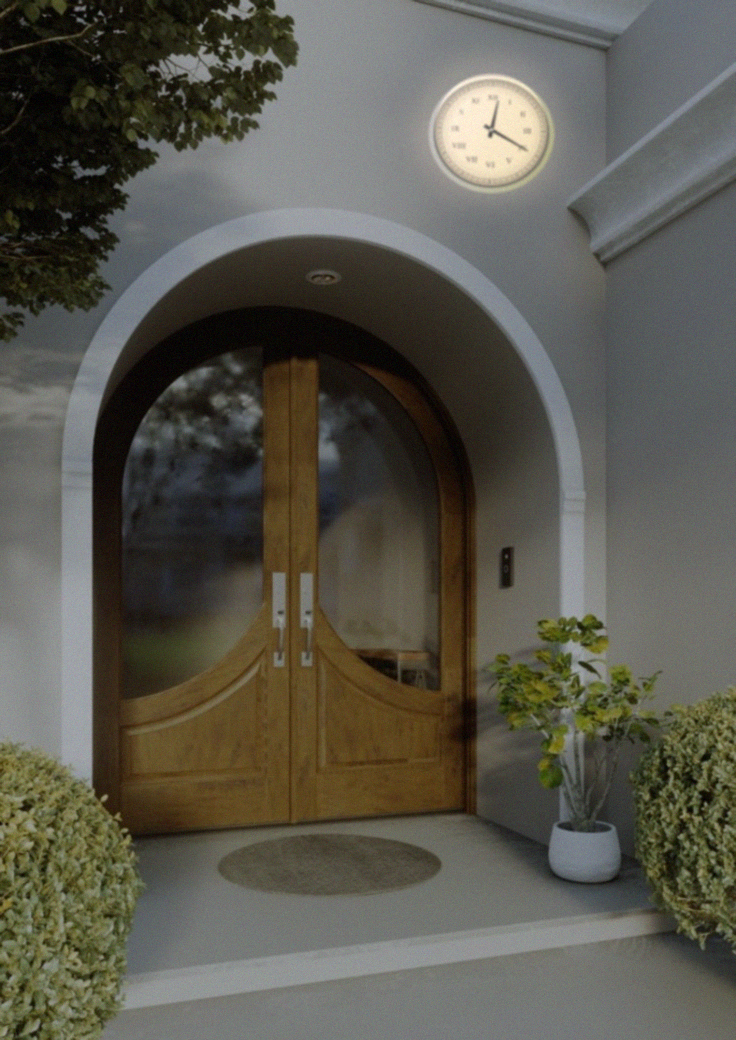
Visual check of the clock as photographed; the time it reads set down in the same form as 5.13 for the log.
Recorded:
12.20
